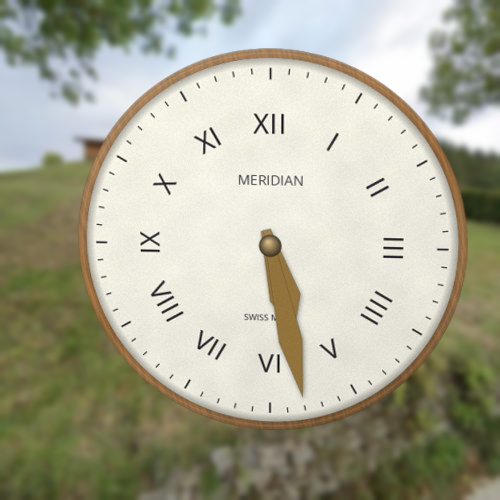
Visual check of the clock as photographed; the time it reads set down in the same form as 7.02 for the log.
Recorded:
5.28
